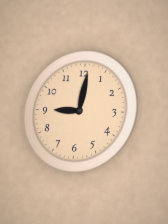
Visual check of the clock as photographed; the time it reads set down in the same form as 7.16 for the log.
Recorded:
9.01
